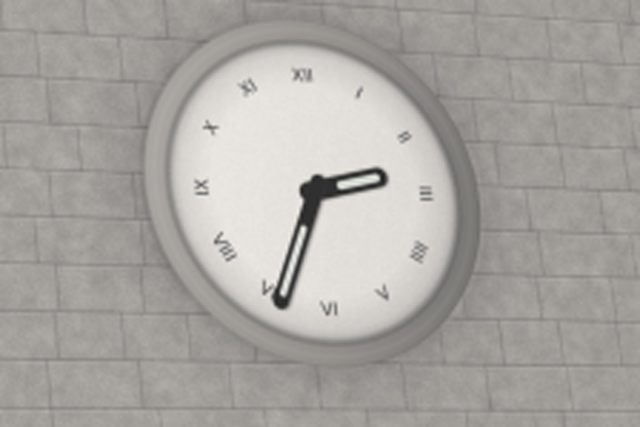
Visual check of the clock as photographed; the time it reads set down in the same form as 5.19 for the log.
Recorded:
2.34
